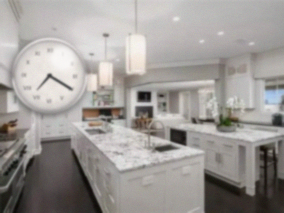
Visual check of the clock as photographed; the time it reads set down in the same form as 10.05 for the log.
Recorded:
7.20
